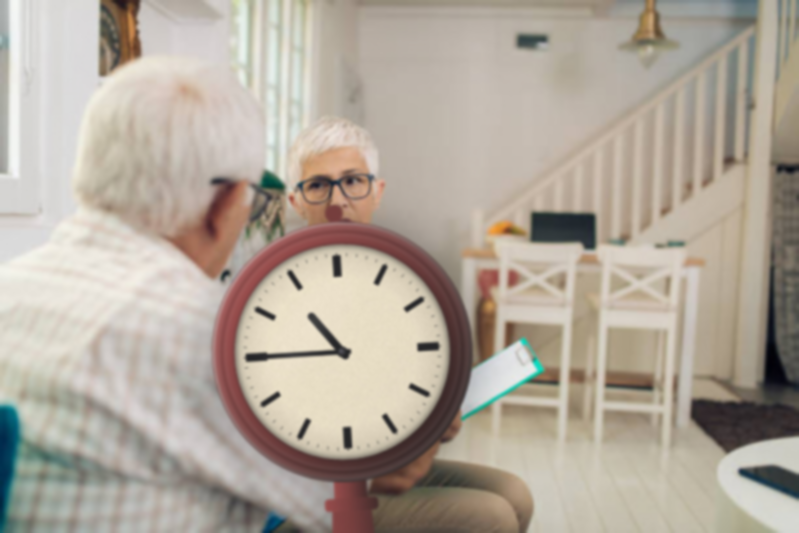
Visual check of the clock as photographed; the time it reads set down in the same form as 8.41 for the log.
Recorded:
10.45
